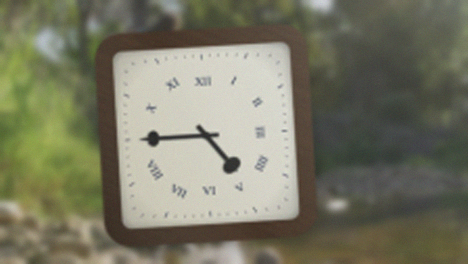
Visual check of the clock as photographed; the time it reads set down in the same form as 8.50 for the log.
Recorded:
4.45
